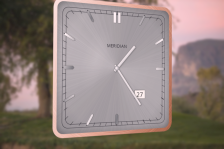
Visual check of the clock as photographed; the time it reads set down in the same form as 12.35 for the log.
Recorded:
1.24
